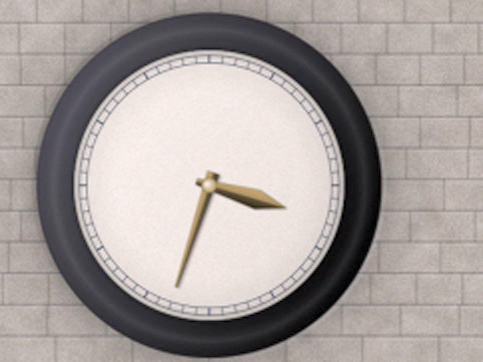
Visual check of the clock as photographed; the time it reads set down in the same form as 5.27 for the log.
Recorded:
3.33
